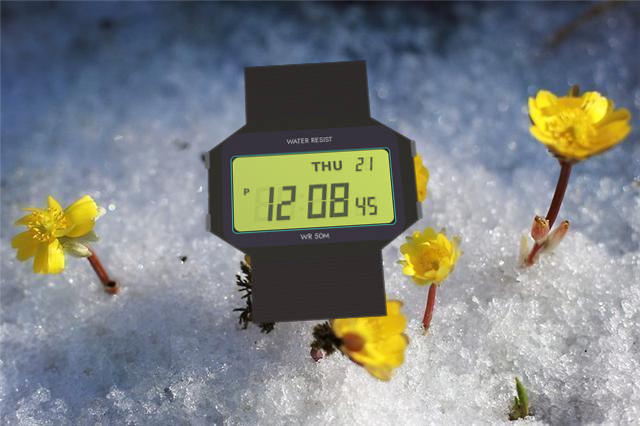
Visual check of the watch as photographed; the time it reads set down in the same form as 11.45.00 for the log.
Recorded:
12.08.45
